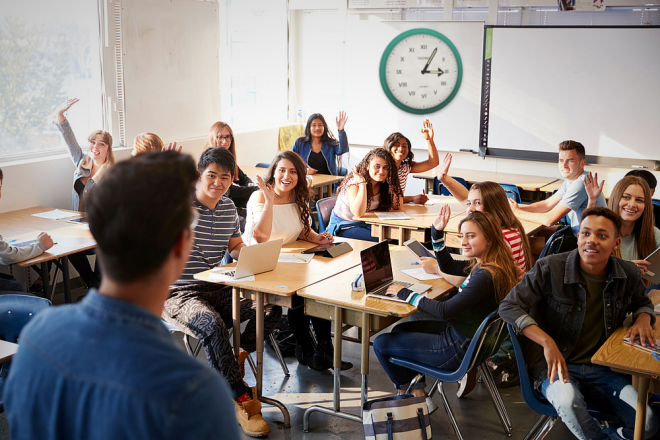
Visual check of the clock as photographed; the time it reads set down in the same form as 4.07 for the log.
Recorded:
3.05
